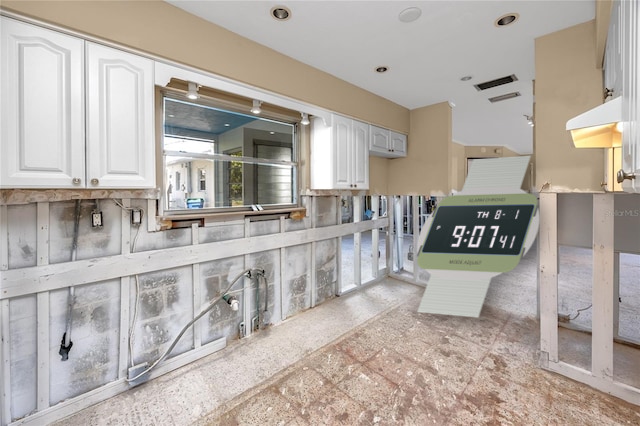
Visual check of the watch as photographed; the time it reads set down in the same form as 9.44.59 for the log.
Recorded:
9.07.41
